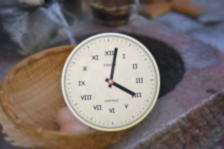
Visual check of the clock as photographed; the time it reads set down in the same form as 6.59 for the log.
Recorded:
4.02
